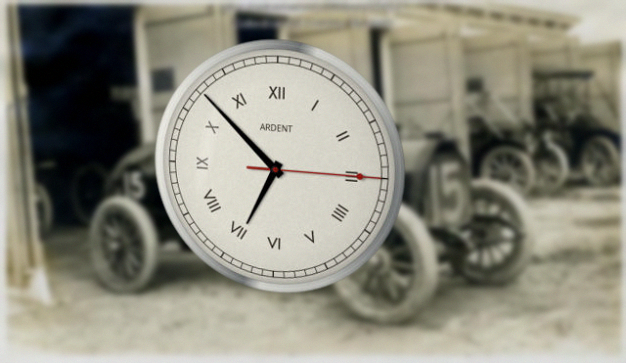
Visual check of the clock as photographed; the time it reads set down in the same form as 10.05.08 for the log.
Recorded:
6.52.15
